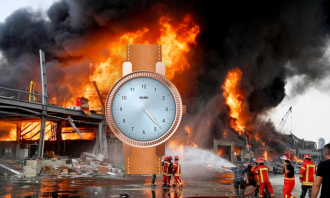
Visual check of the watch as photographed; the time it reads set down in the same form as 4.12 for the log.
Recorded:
4.23
